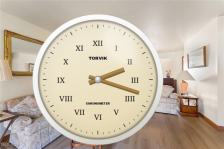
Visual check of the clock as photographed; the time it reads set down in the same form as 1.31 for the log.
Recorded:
2.18
